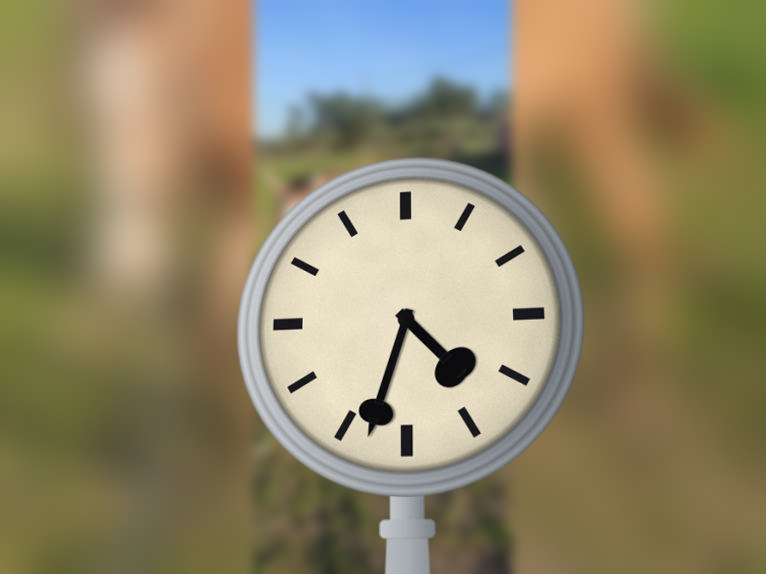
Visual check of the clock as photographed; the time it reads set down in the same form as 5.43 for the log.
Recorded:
4.33
